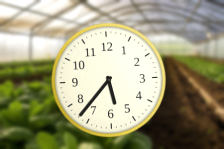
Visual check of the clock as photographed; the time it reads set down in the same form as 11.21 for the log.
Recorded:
5.37
